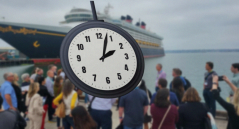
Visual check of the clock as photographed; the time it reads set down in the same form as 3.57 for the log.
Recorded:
2.03
